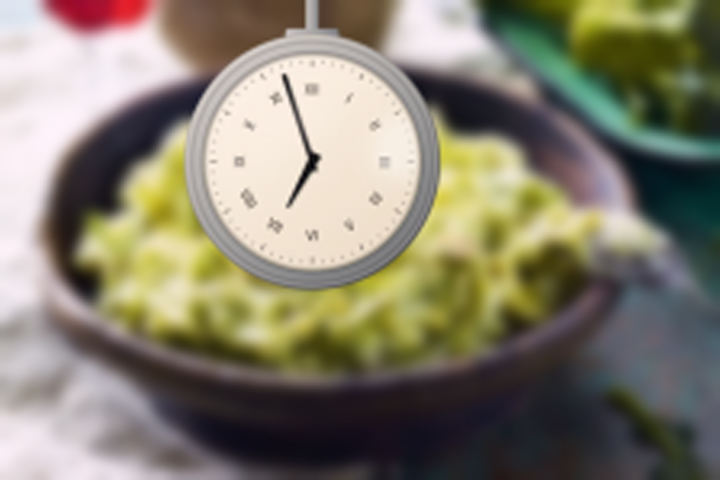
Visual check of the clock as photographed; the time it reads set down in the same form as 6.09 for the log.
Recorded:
6.57
